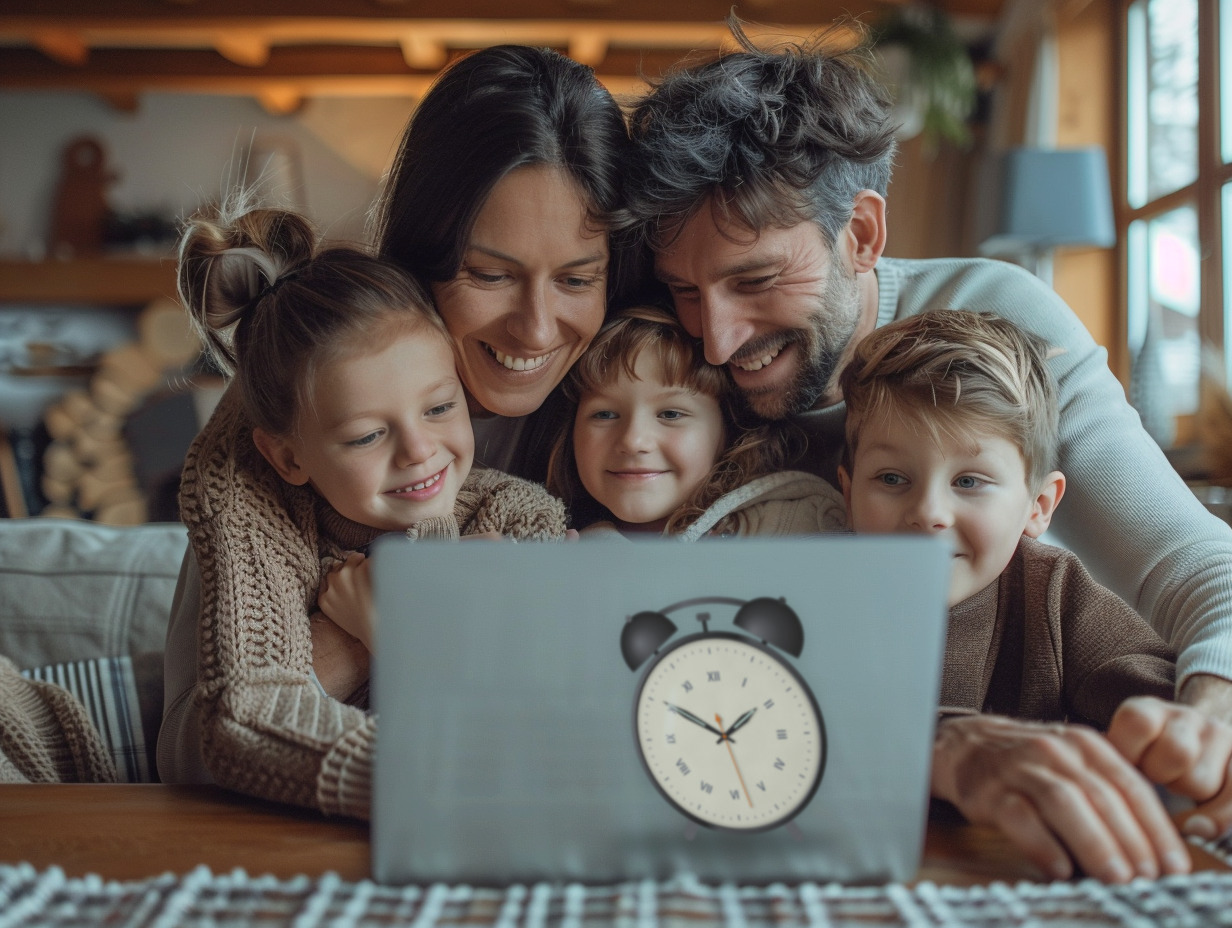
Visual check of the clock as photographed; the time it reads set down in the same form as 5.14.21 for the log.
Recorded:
1.50.28
